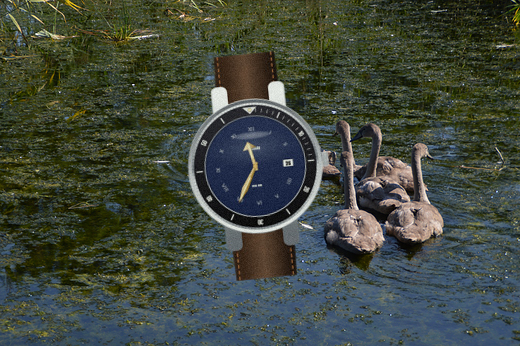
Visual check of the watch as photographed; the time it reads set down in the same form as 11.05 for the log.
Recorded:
11.35
